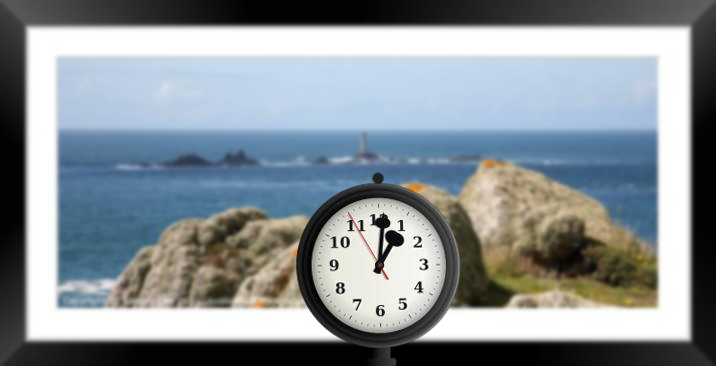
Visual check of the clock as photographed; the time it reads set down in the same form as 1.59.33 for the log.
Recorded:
1.00.55
